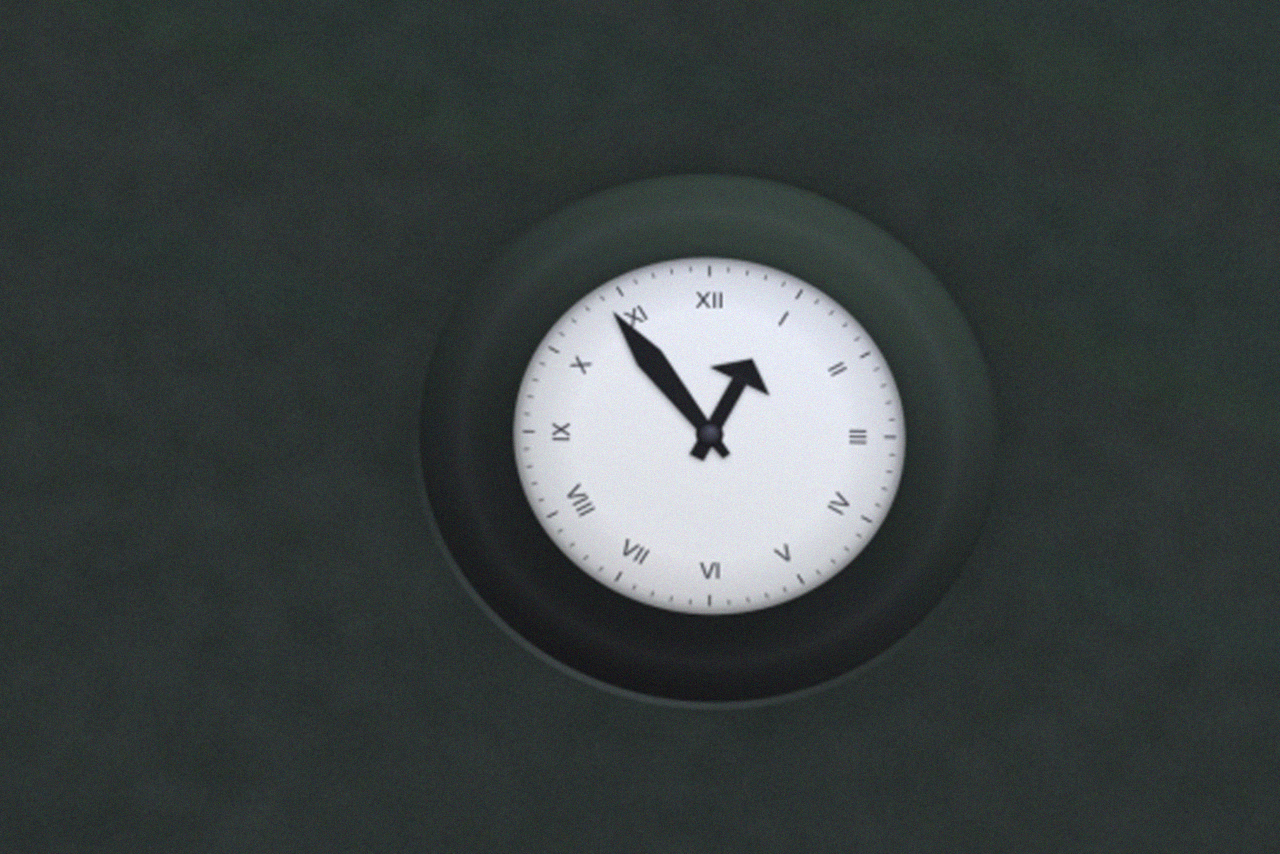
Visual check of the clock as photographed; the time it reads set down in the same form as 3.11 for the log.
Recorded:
12.54
